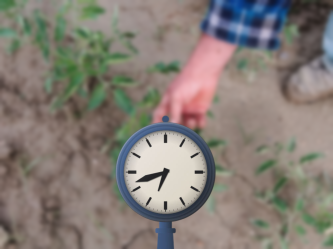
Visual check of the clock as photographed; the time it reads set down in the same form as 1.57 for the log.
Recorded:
6.42
